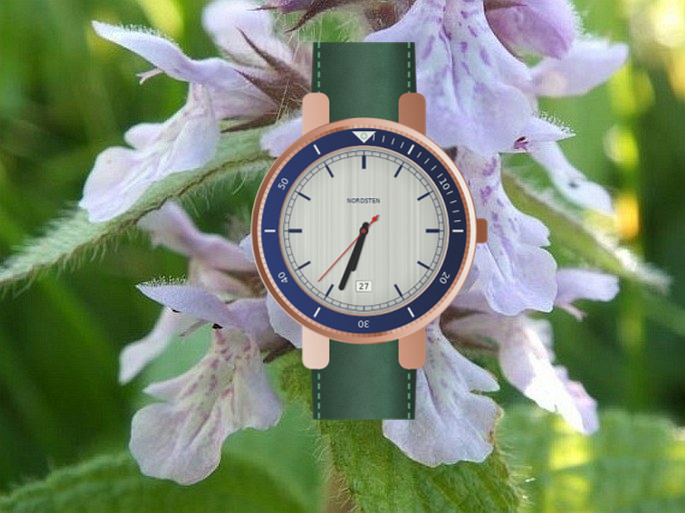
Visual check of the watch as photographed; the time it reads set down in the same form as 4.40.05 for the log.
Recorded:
6.33.37
